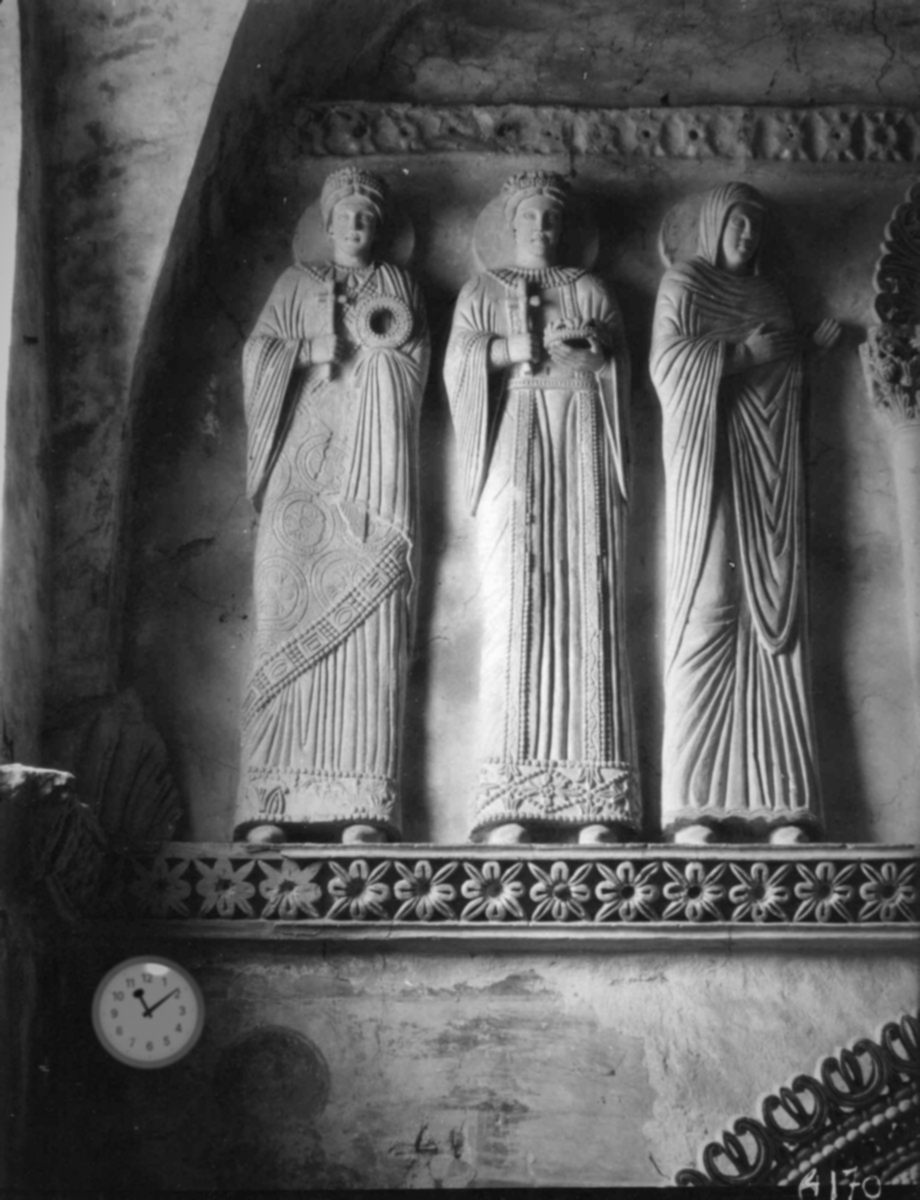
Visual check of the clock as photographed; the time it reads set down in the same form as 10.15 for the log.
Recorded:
11.09
